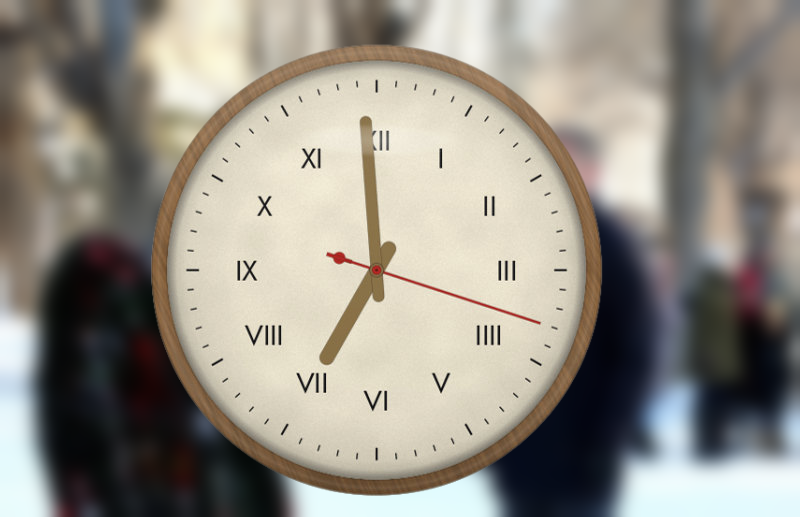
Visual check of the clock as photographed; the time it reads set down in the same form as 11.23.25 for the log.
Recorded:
6.59.18
